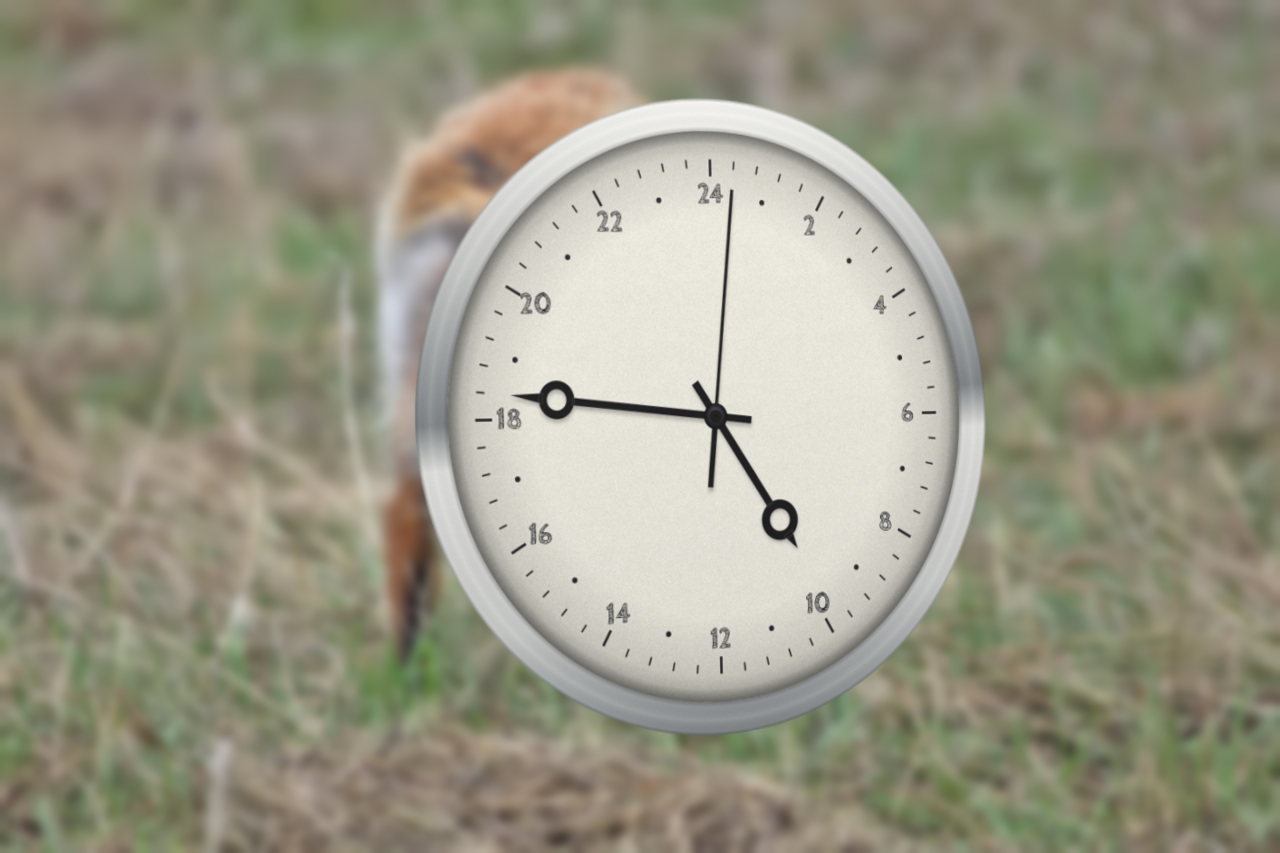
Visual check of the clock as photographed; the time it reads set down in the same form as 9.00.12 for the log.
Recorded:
9.46.01
